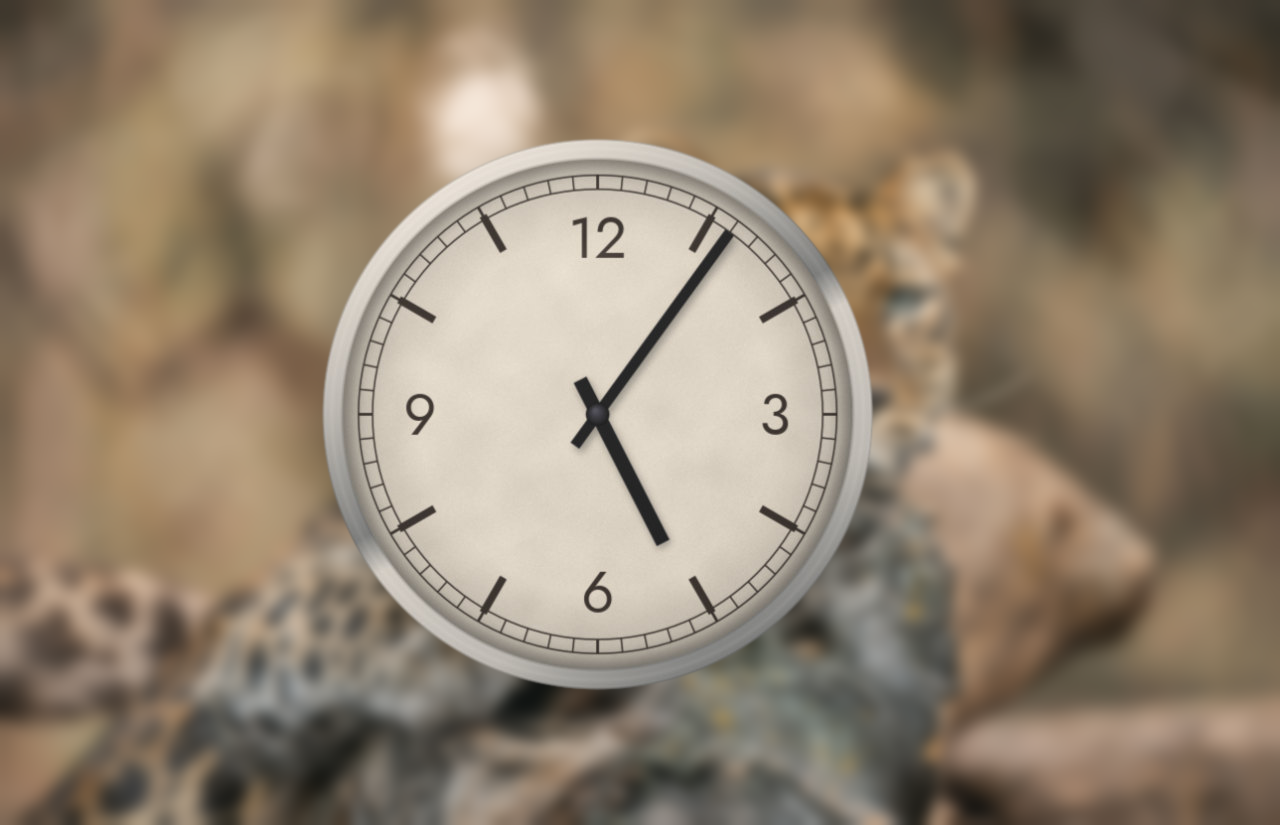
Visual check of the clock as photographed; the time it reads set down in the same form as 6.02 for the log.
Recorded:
5.06
